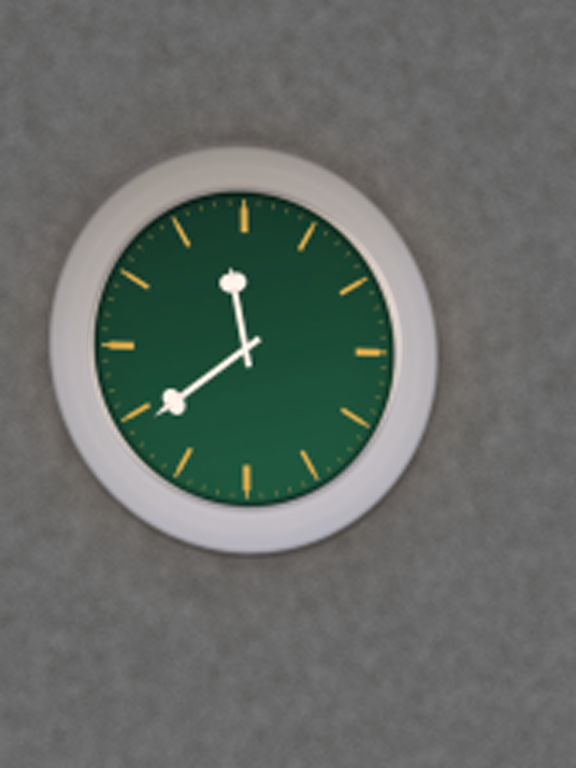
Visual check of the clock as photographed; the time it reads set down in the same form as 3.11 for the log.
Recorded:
11.39
